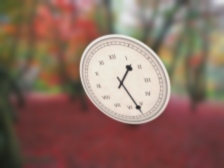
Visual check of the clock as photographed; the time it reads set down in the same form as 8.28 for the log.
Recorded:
1.27
